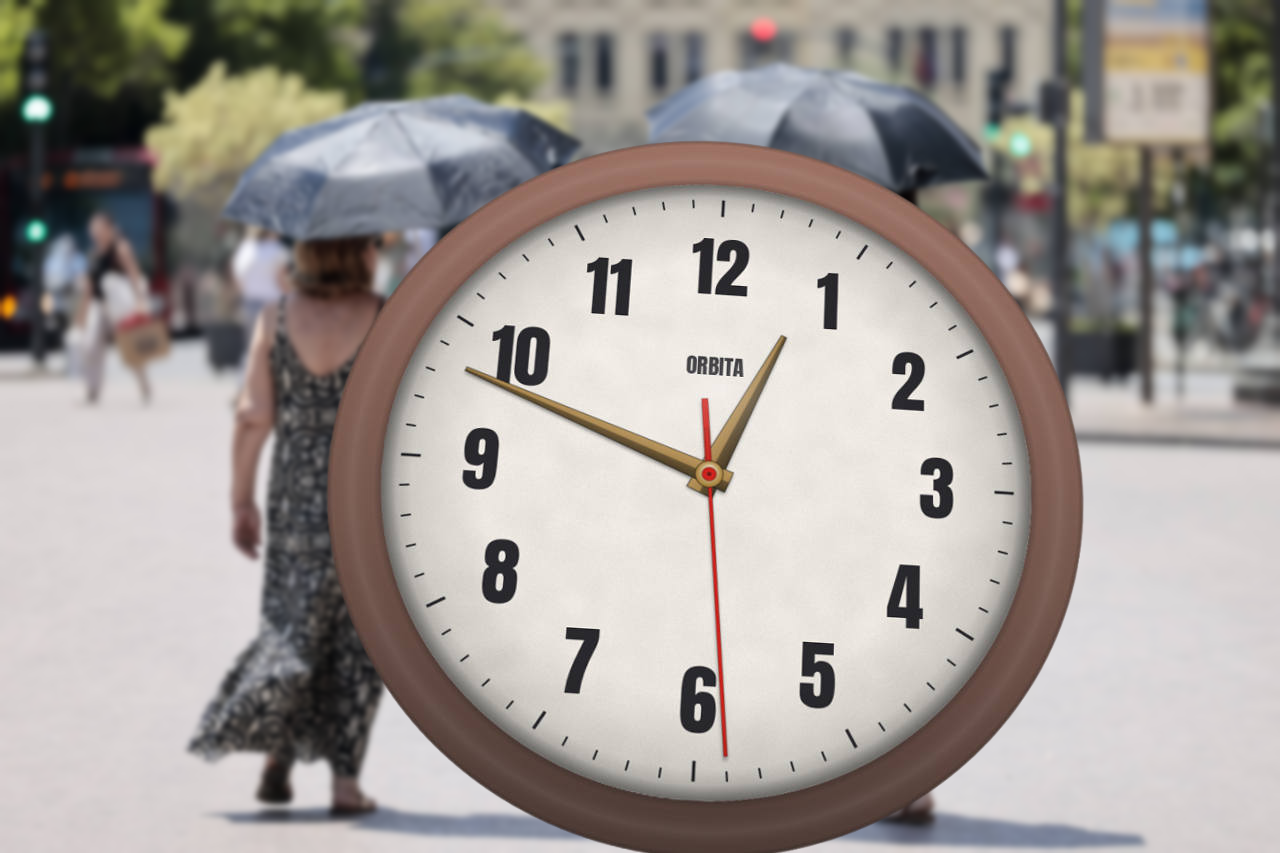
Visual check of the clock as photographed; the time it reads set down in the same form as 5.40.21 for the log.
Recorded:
12.48.29
